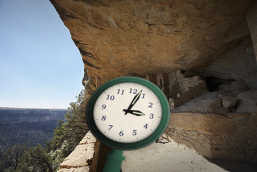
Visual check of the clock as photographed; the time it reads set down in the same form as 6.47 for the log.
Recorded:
3.03
